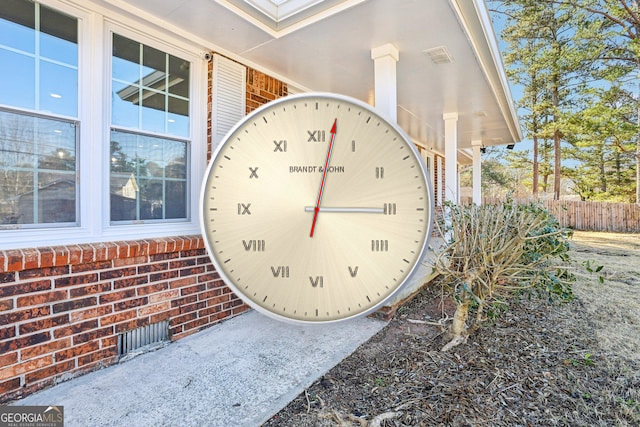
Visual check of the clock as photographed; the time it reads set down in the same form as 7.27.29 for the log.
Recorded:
3.02.02
